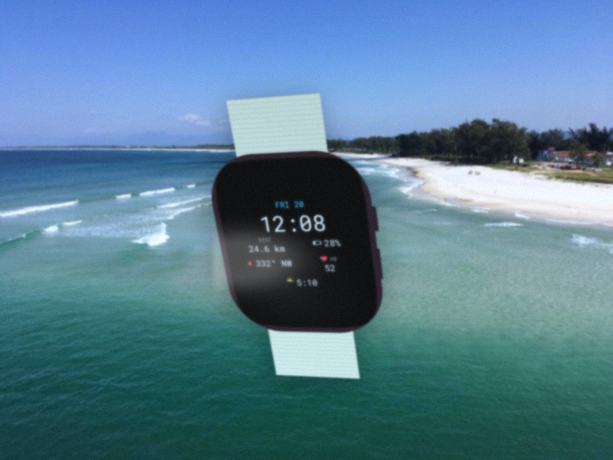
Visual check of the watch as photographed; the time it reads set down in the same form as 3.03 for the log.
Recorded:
12.08
